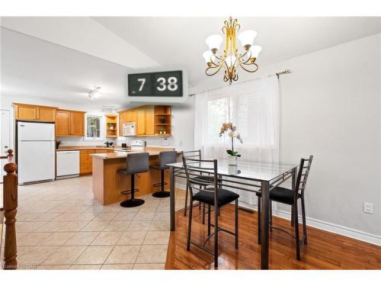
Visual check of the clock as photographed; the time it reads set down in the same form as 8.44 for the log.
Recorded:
7.38
